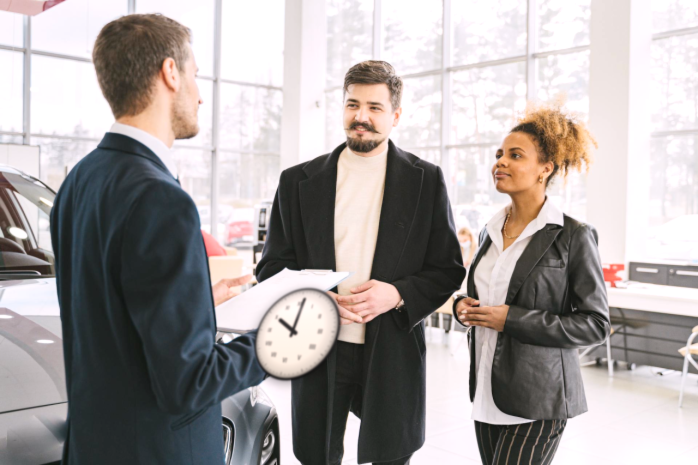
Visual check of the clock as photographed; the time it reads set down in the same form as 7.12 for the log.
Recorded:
10.01
